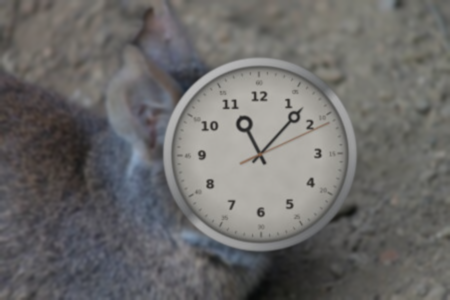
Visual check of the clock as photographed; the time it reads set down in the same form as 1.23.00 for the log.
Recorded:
11.07.11
